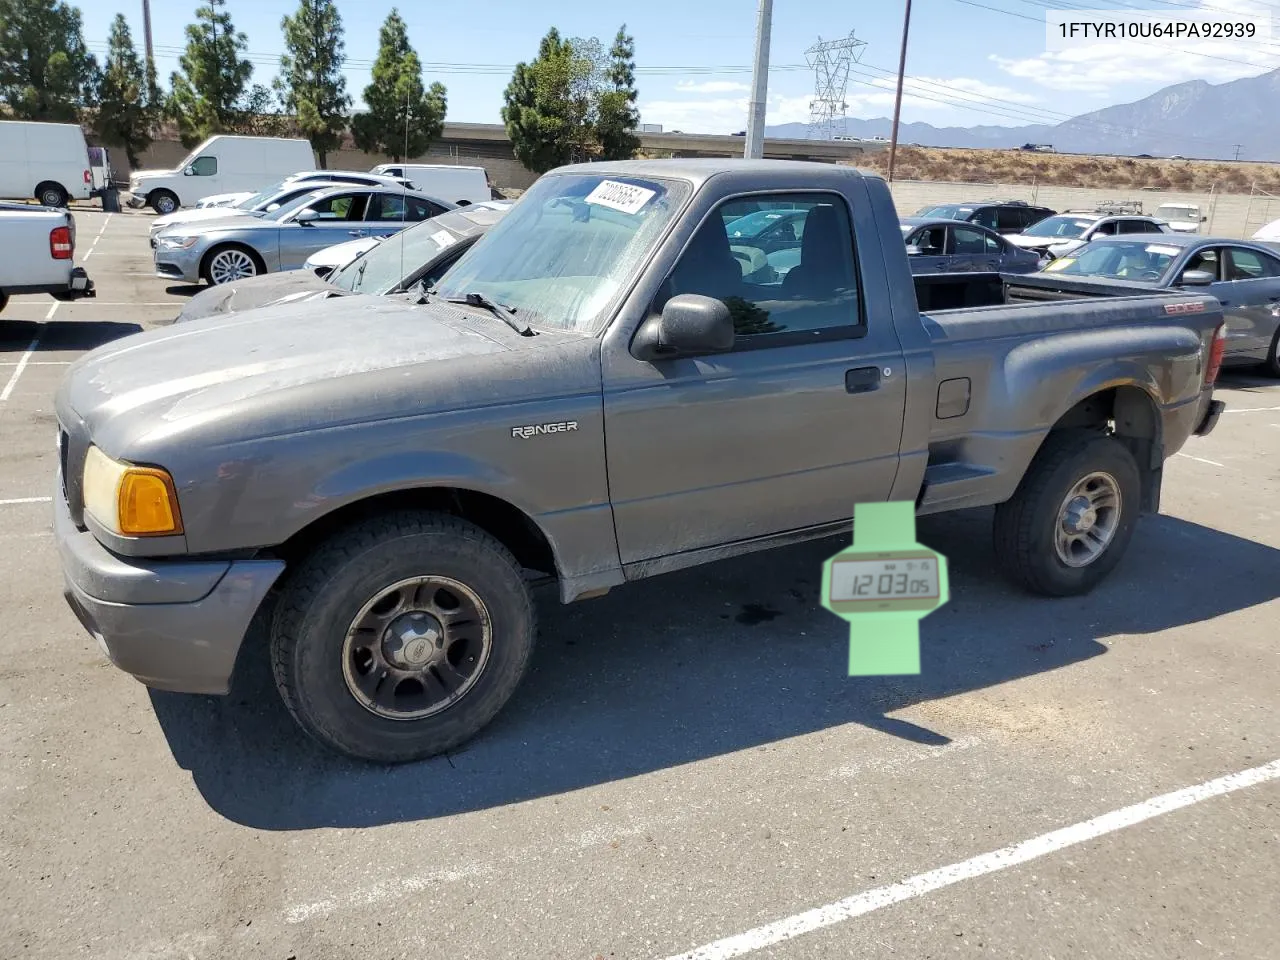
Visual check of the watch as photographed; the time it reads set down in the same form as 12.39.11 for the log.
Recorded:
12.03.05
